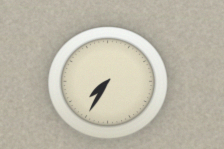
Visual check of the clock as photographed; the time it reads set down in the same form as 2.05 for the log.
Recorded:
7.35
